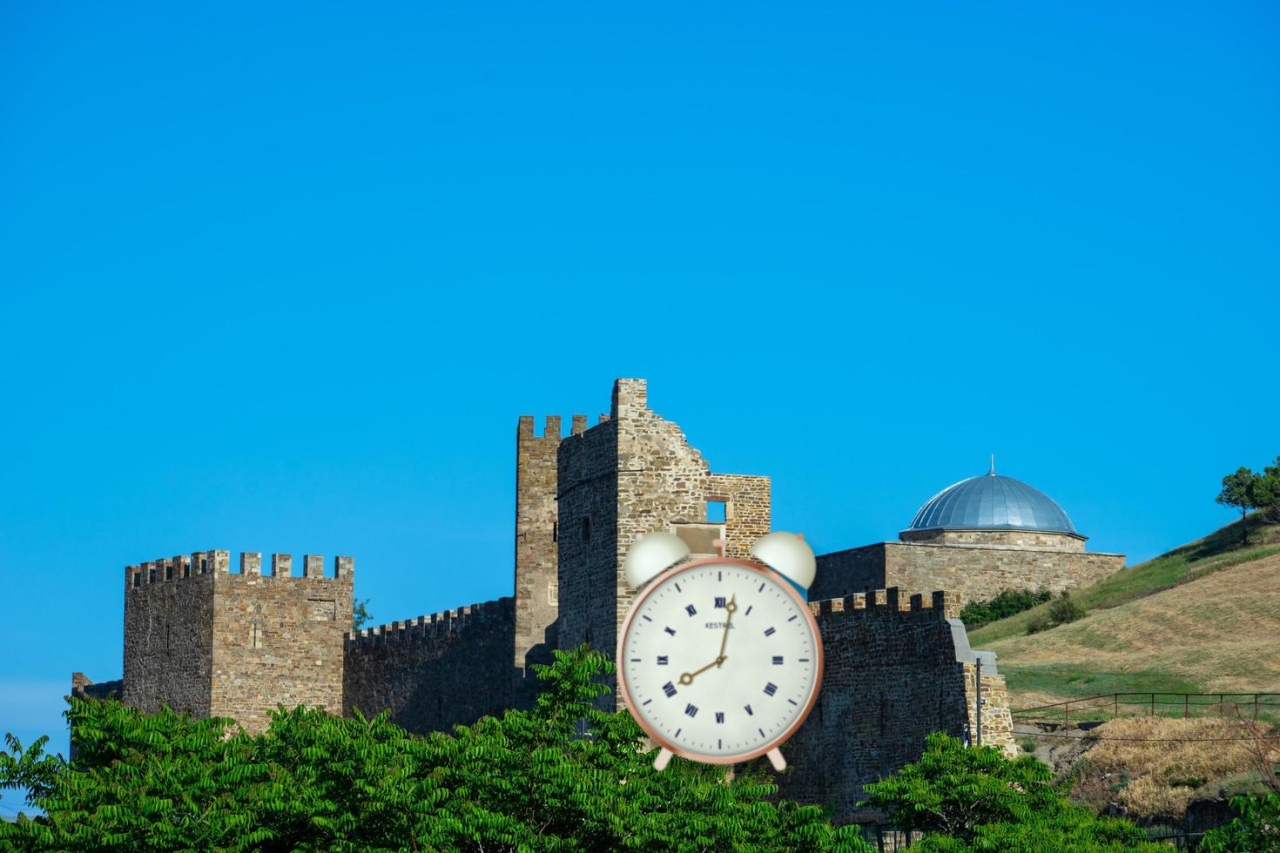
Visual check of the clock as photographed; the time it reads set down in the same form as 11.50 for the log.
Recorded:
8.02
